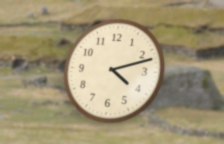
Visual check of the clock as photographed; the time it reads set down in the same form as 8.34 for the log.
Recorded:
4.12
